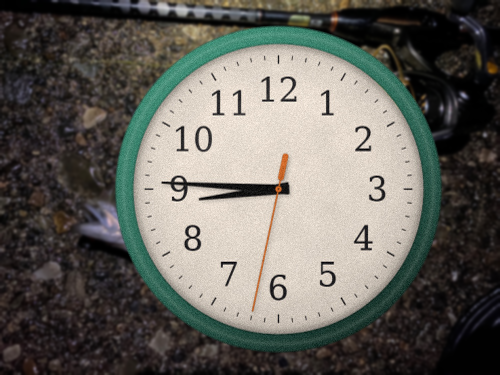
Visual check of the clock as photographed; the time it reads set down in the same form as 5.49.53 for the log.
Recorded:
8.45.32
